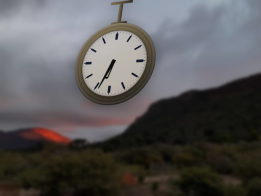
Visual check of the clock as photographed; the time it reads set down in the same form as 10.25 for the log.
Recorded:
6.34
